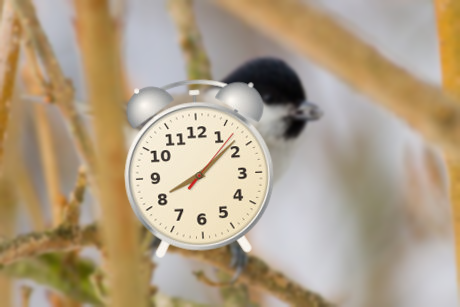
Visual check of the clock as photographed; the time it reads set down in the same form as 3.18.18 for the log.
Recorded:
8.08.07
